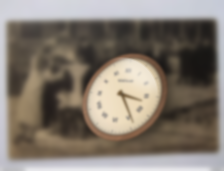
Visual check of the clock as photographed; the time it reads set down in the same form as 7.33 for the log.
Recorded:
3.24
